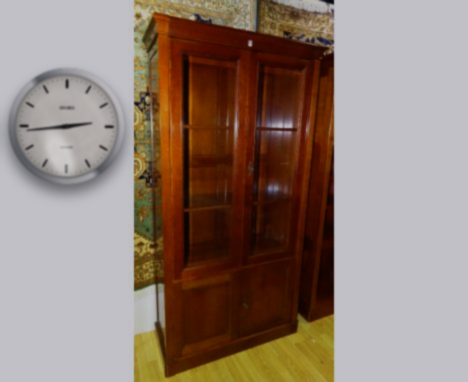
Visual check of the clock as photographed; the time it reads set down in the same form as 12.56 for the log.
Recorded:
2.44
